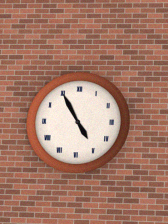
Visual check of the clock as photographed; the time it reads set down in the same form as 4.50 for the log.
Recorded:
4.55
